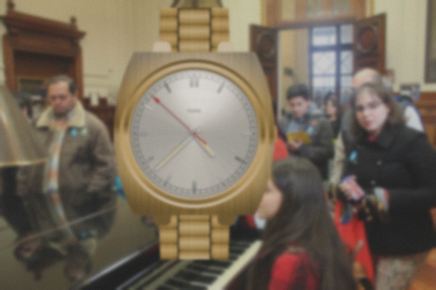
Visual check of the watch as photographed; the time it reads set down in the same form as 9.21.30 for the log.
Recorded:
4.37.52
